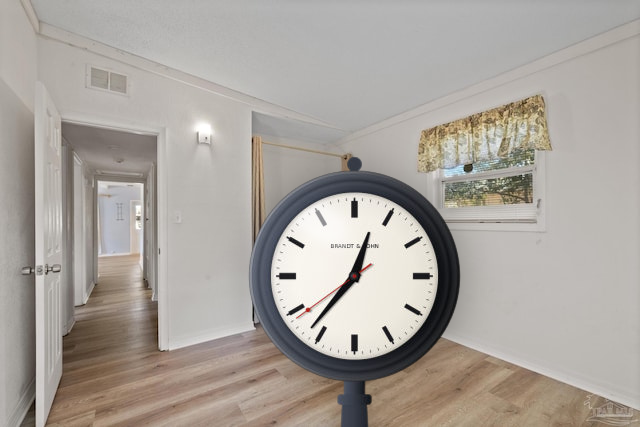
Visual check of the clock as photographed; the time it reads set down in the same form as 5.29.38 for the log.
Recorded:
12.36.39
